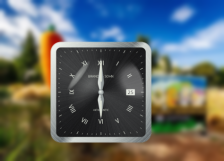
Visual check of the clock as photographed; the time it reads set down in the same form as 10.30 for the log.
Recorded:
6.00
